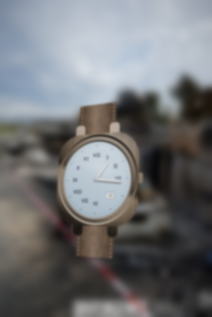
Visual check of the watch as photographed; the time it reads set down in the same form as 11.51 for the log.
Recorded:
1.16
